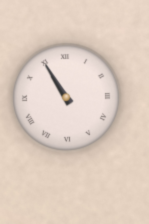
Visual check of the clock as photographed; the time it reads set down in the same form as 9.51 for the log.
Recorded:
10.55
